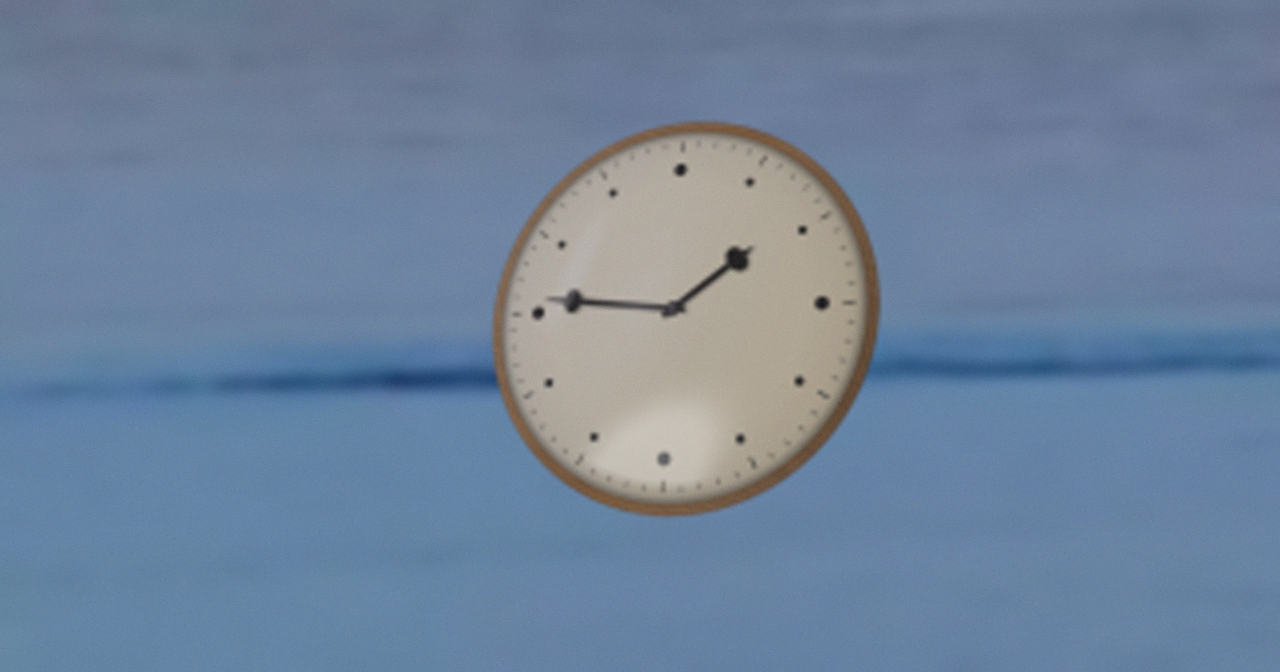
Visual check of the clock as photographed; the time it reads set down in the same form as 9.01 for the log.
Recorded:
1.46
